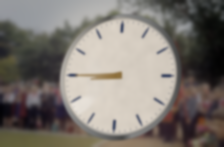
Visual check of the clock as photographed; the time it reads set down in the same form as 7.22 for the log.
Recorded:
8.45
